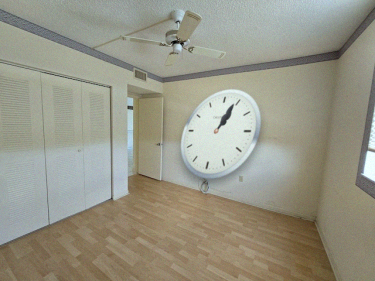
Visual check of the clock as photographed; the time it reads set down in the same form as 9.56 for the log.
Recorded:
1.04
